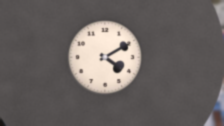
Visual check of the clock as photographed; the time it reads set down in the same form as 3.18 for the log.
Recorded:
4.10
